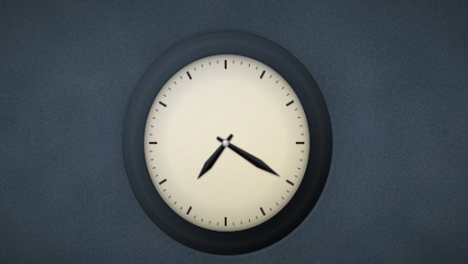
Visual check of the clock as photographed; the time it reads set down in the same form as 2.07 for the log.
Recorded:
7.20
